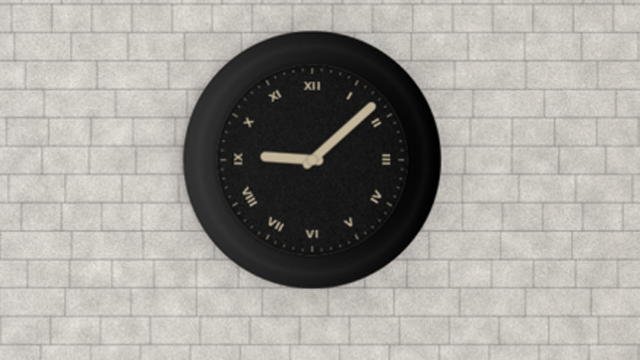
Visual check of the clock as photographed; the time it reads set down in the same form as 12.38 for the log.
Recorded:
9.08
